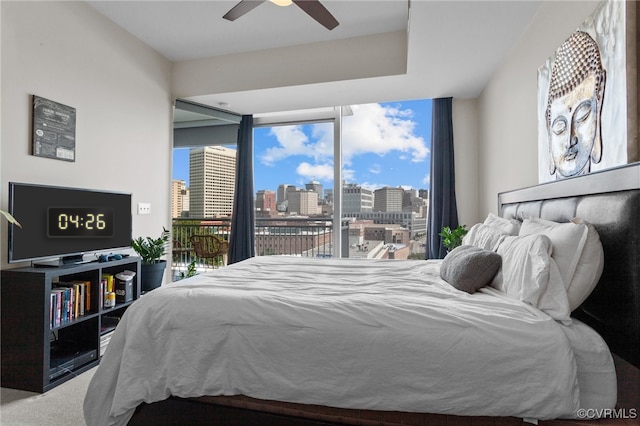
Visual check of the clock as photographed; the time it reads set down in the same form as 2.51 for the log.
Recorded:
4.26
